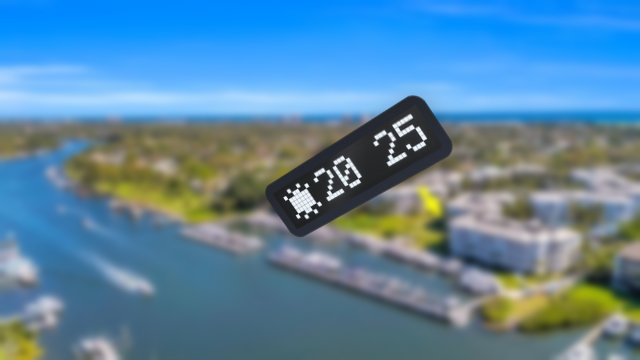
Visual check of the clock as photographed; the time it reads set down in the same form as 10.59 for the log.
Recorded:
20.25
